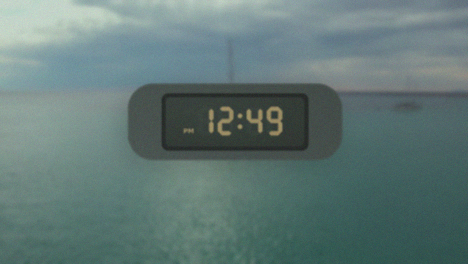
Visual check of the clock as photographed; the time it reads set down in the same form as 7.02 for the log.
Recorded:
12.49
